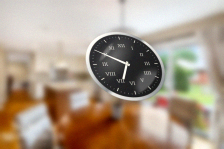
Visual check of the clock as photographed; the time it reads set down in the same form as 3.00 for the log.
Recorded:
6.50
